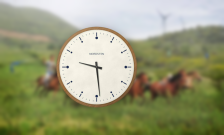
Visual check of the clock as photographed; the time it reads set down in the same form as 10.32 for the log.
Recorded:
9.29
